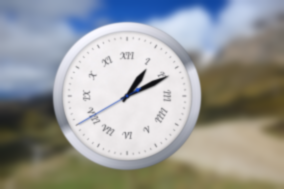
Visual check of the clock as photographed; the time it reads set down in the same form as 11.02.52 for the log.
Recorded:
1.10.40
